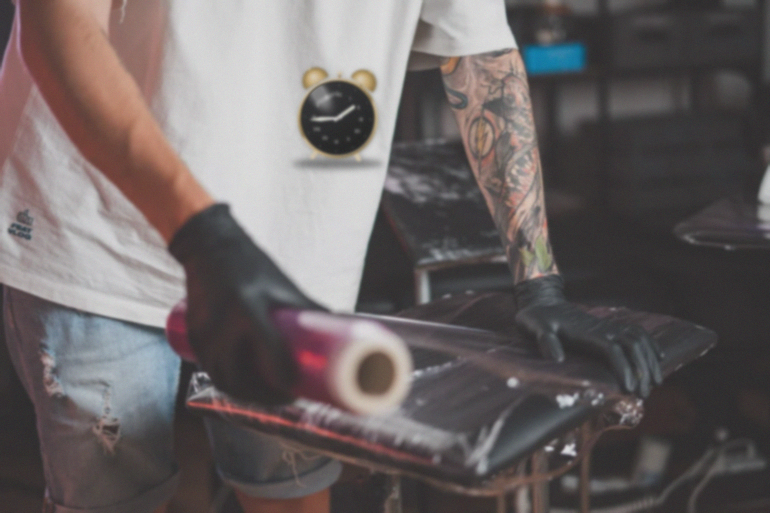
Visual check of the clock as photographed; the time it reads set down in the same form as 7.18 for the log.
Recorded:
1.44
